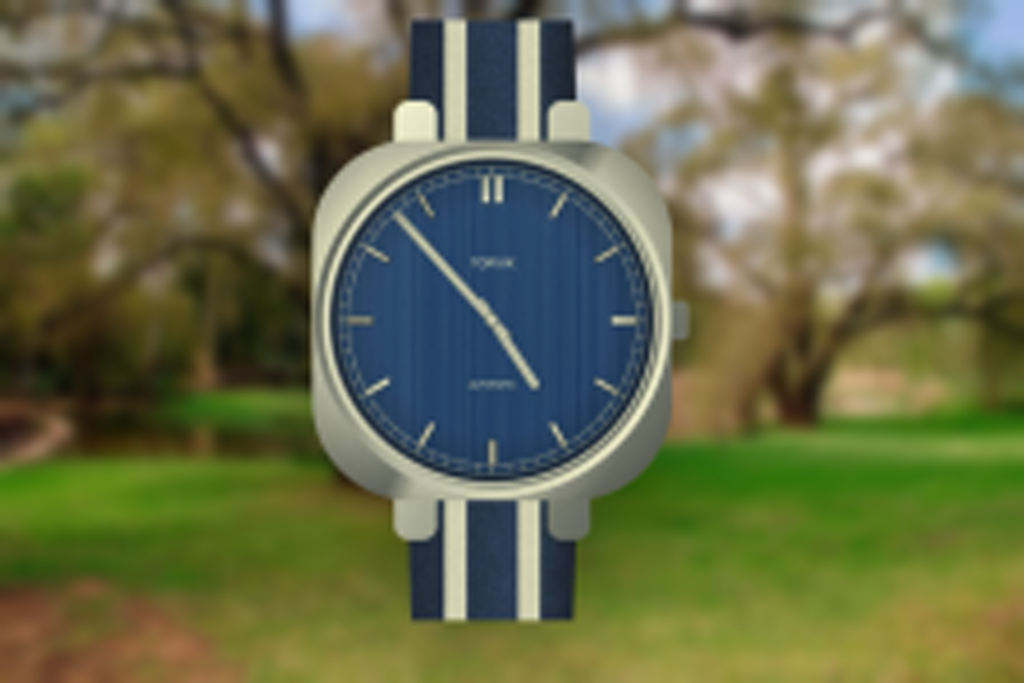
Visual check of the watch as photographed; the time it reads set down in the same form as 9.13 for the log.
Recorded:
4.53
